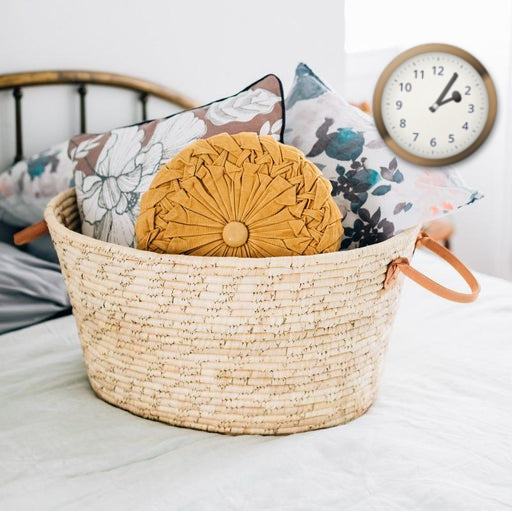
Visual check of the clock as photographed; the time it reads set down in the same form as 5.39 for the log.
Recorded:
2.05
